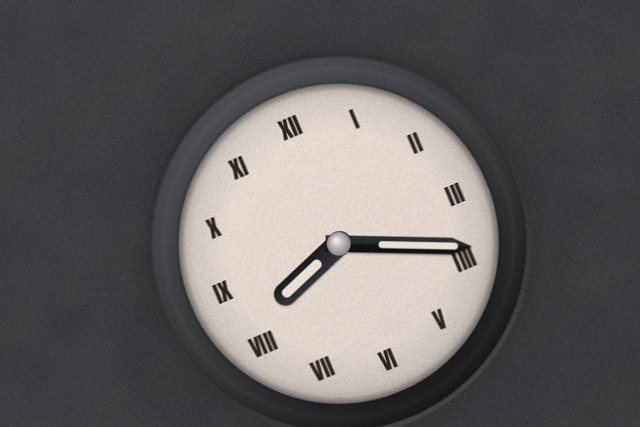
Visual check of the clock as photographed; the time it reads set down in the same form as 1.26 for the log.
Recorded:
8.19
